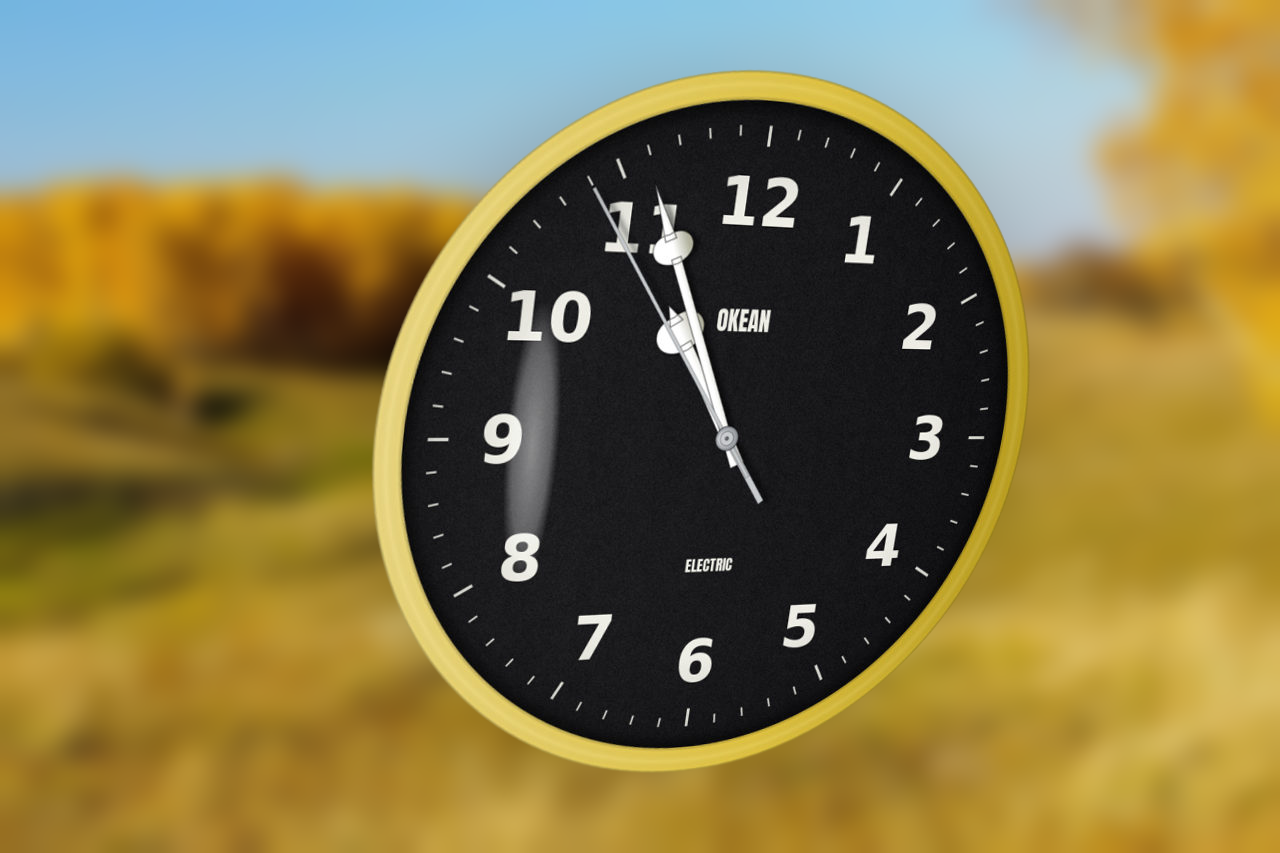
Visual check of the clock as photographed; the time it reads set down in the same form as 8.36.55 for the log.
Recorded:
10.55.54
